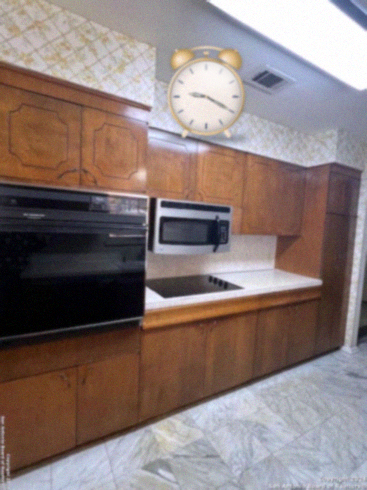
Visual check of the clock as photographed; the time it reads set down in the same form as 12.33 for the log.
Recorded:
9.20
